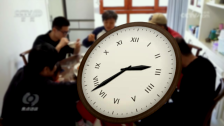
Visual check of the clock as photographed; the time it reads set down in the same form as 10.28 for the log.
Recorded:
2.38
